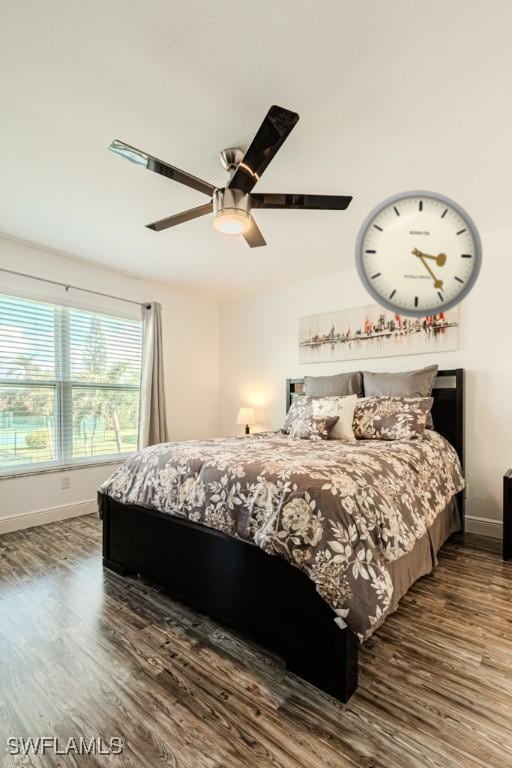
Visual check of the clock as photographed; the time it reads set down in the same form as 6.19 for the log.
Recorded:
3.24
